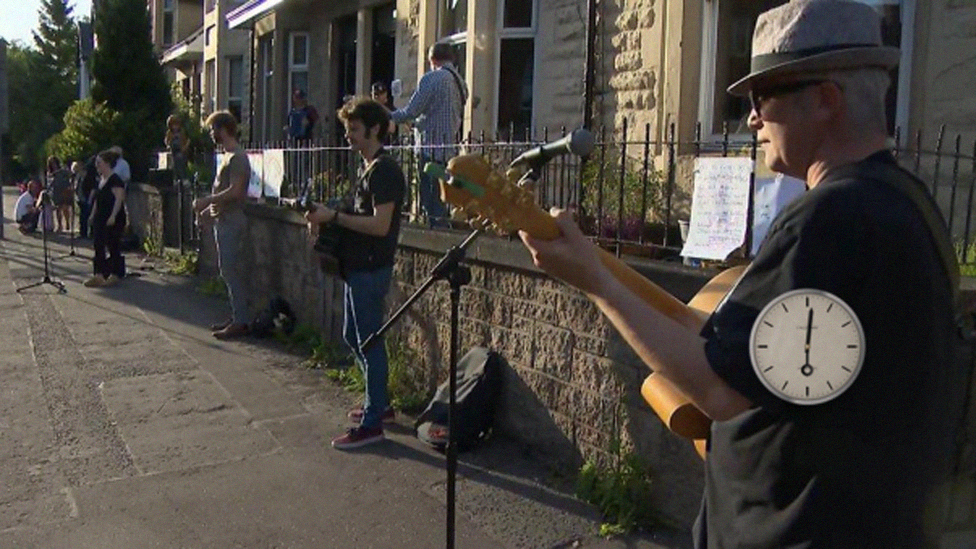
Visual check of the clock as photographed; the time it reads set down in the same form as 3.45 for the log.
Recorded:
6.01
